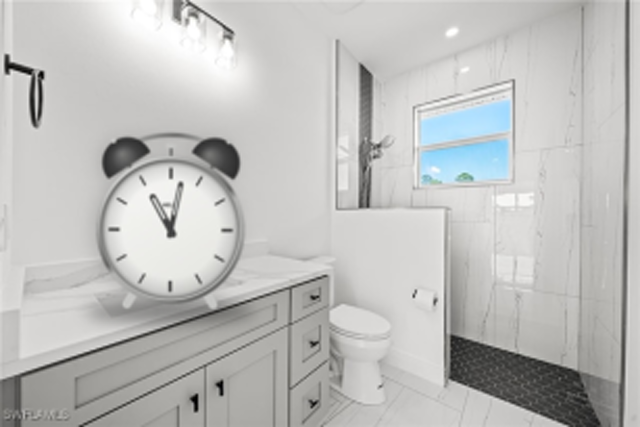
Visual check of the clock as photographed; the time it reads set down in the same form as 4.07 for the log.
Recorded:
11.02
